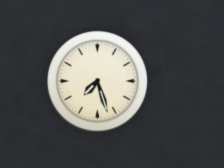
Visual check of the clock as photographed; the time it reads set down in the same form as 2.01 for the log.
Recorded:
7.27
